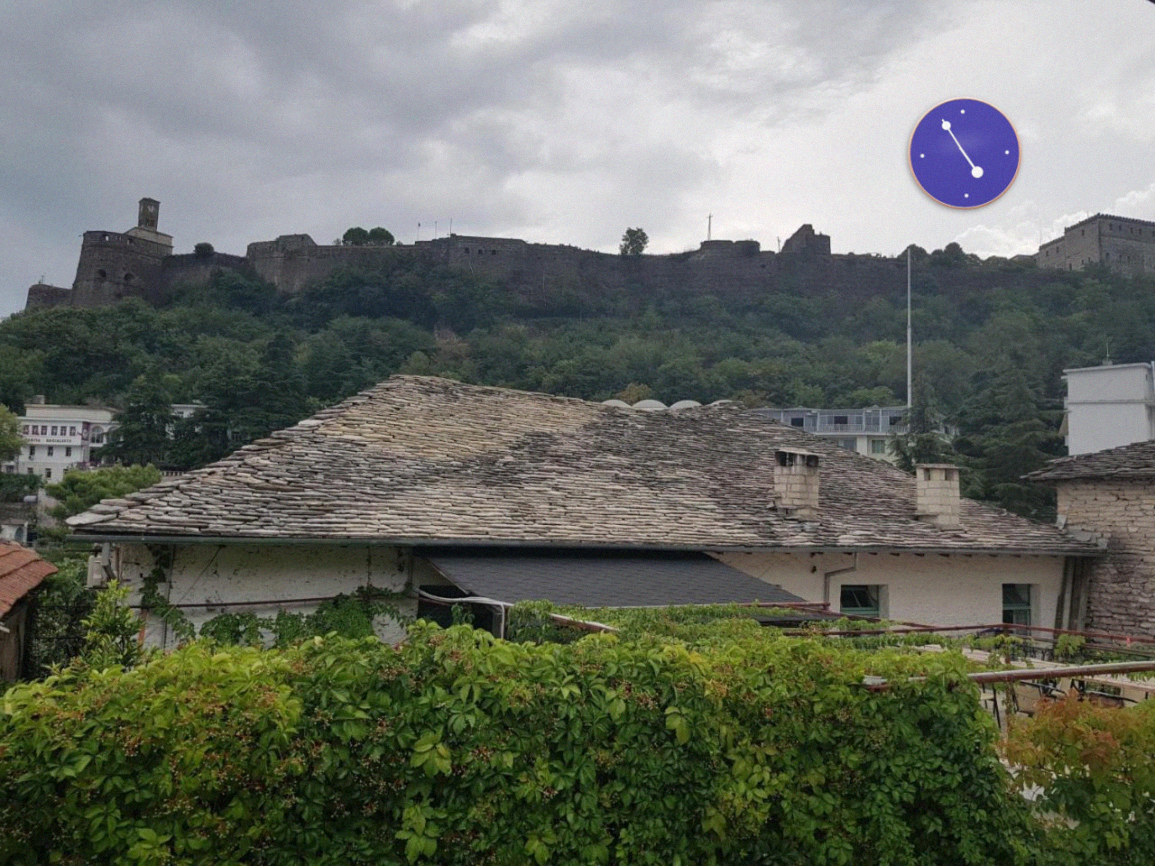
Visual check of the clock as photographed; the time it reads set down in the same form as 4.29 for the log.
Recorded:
4.55
